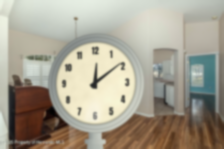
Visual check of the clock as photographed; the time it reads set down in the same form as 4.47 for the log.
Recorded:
12.09
